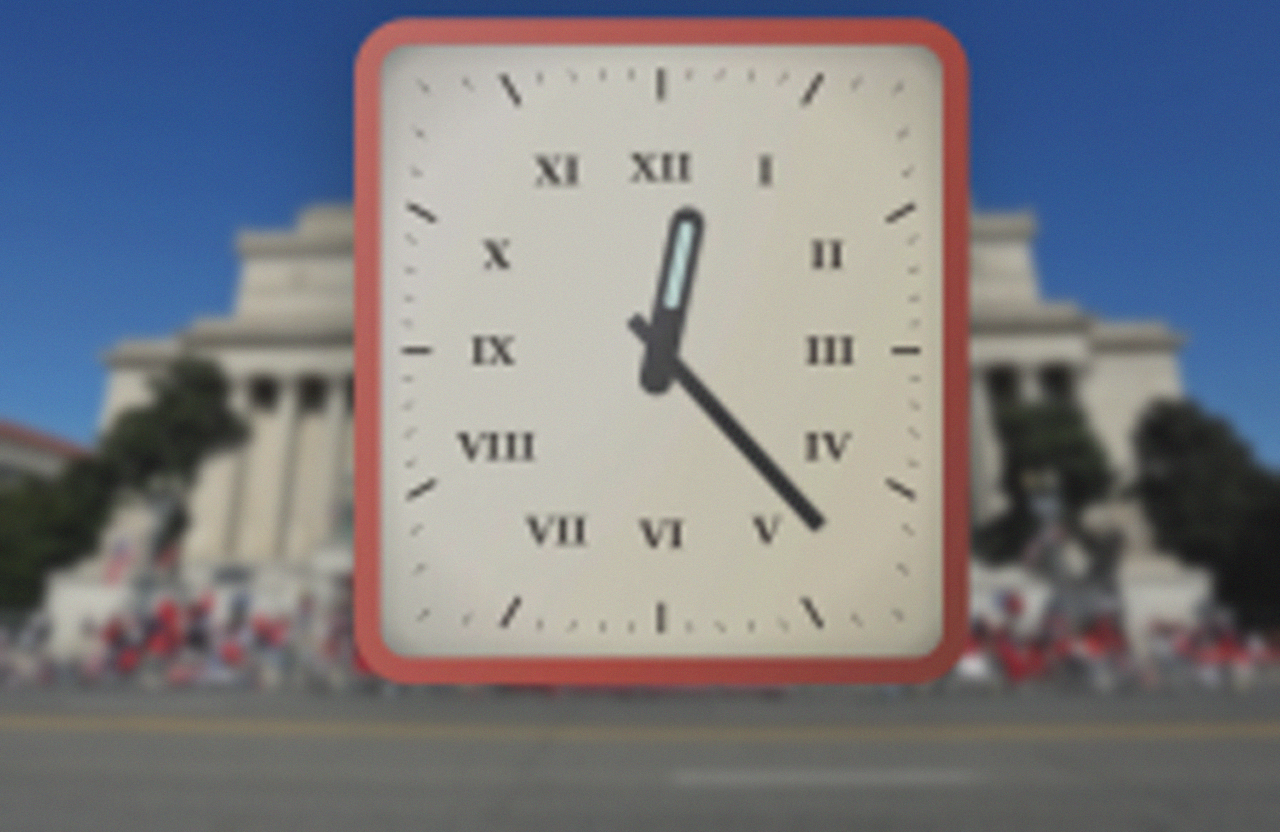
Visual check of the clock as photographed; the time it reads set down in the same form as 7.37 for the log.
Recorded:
12.23
